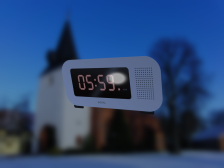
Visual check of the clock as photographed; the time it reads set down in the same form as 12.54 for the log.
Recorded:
5.59
